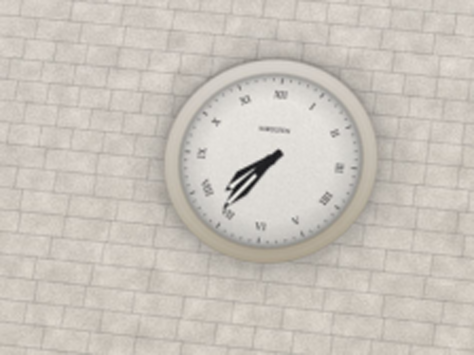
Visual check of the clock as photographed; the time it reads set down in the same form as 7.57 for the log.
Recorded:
7.36
